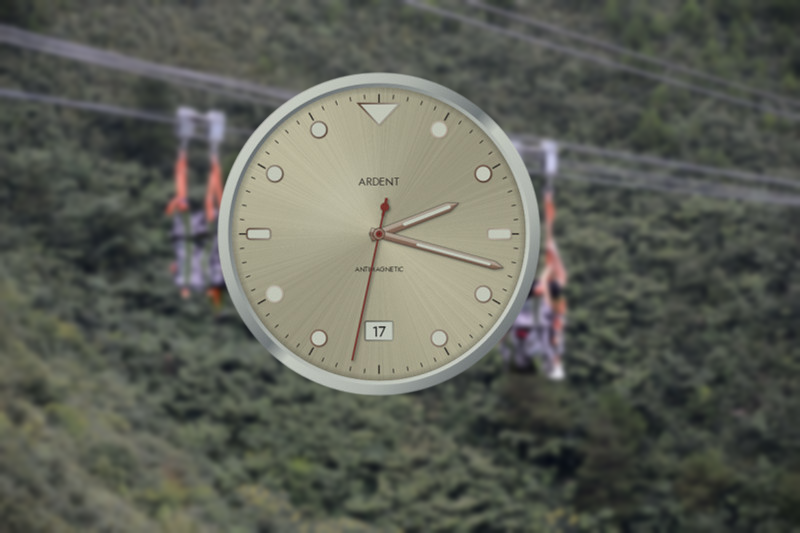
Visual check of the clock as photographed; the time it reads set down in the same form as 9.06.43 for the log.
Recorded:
2.17.32
